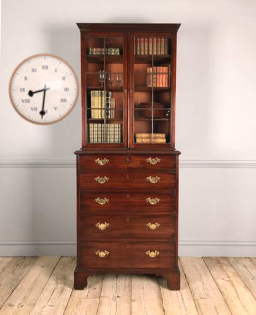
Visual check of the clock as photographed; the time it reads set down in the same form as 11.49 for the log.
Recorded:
8.31
